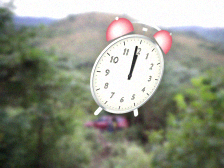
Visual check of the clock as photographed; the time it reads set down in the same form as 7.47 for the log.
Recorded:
11.59
